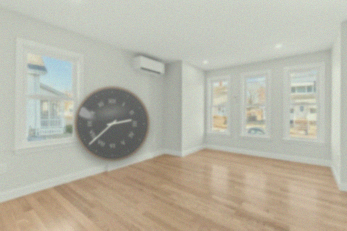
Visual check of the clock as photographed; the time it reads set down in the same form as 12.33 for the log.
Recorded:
2.38
